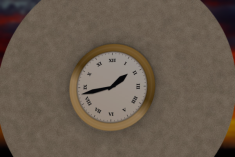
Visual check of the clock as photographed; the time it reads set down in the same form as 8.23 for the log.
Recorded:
1.43
